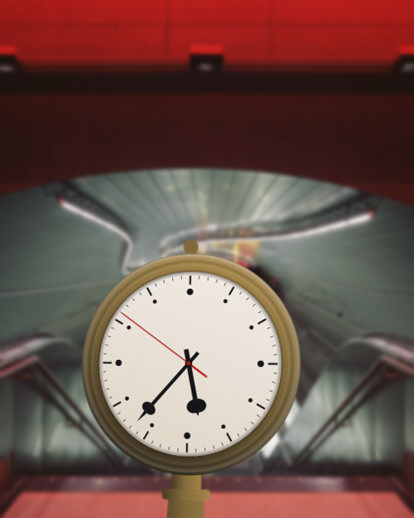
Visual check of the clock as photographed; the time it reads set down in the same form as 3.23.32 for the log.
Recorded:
5.36.51
